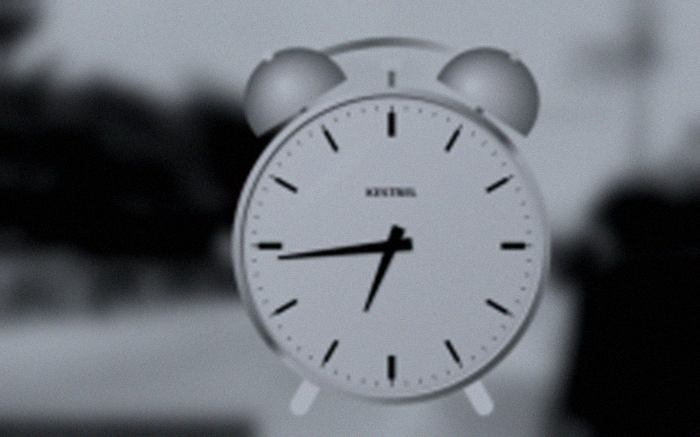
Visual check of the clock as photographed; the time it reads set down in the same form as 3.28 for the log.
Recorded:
6.44
